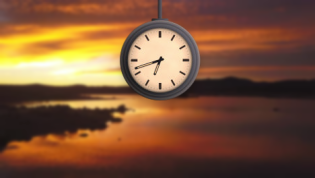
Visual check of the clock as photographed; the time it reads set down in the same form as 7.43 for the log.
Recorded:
6.42
